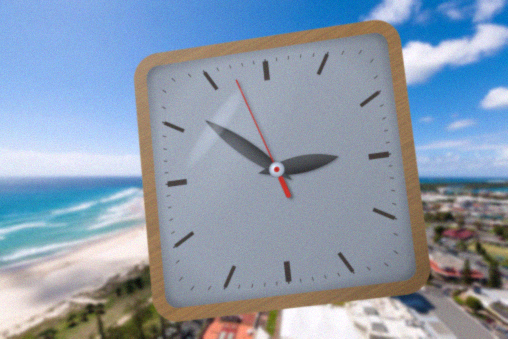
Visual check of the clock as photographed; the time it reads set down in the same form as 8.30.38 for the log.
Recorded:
2.51.57
